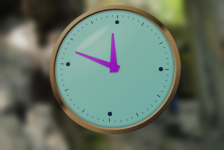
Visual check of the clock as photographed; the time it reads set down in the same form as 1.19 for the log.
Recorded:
11.48
